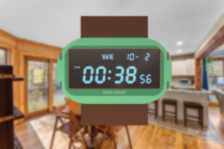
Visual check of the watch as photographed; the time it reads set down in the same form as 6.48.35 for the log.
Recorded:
0.38.56
